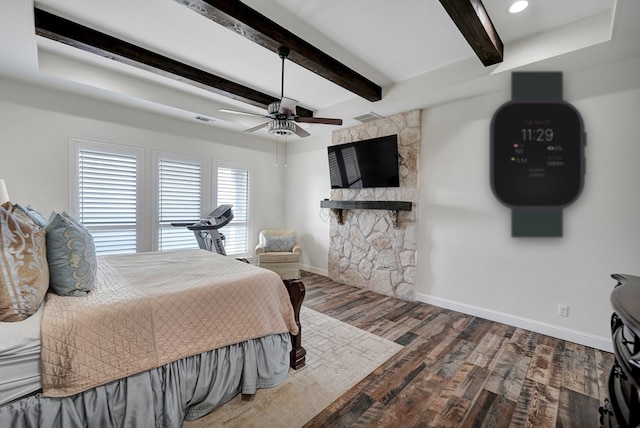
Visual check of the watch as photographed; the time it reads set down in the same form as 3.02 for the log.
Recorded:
11.29
